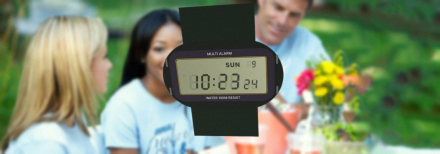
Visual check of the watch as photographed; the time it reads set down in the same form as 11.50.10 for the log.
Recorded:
10.23.24
